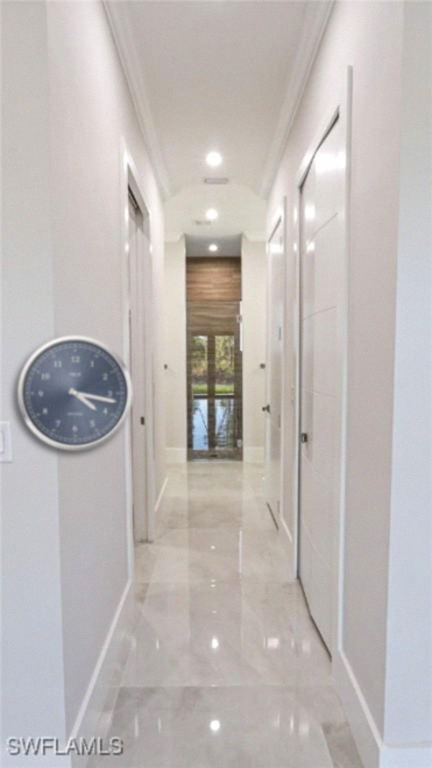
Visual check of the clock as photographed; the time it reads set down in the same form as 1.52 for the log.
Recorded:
4.17
